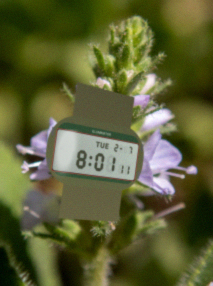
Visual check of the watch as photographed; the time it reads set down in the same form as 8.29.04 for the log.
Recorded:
8.01.11
